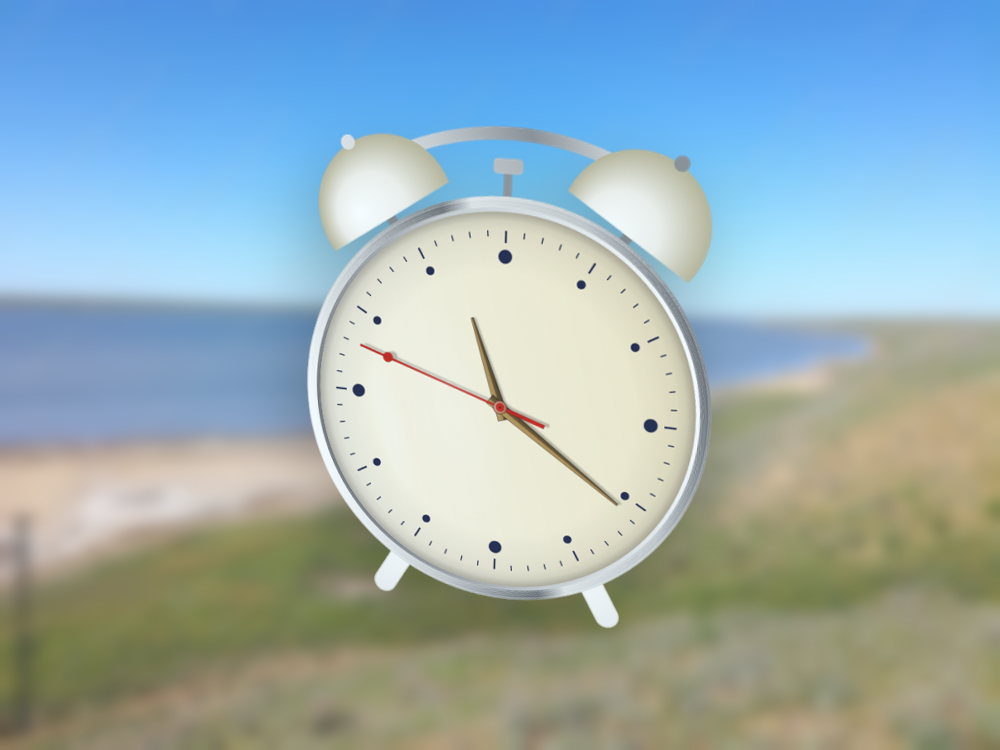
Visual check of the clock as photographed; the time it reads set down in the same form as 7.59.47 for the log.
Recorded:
11.20.48
